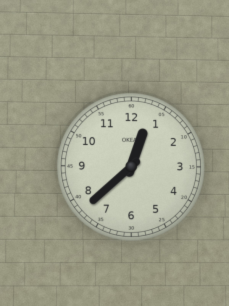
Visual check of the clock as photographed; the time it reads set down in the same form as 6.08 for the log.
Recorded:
12.38
